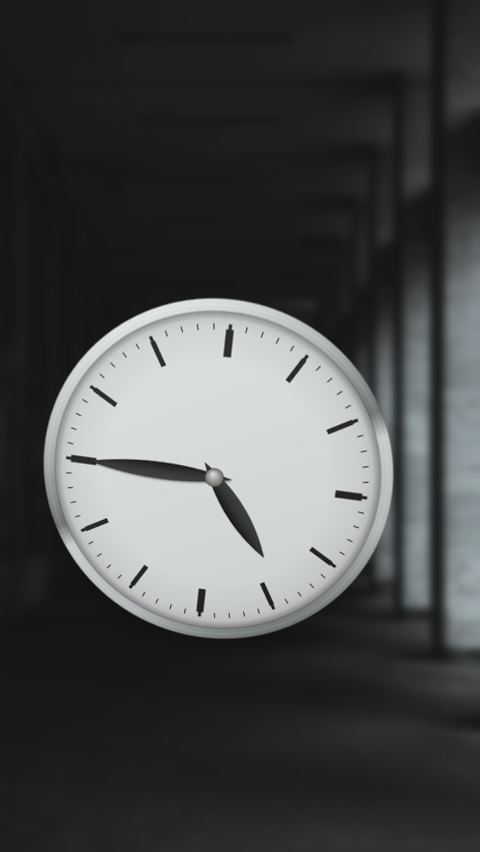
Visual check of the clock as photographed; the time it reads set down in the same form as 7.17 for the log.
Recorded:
4.45
